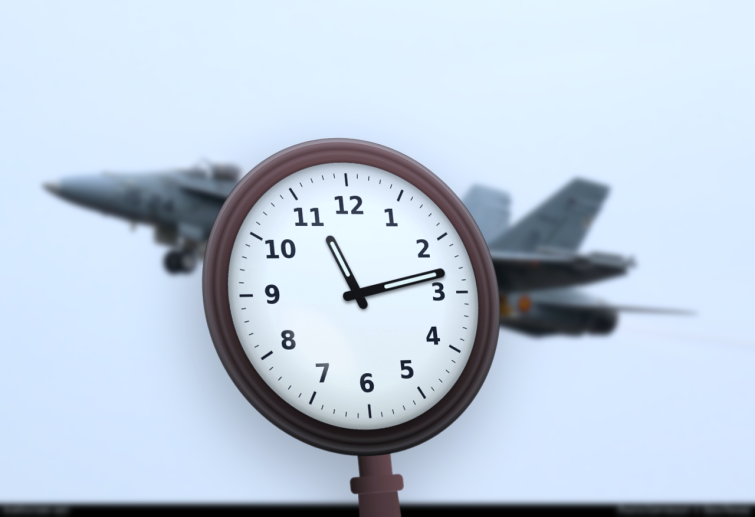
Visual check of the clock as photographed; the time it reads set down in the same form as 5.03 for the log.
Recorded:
11.13
